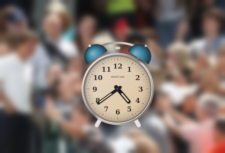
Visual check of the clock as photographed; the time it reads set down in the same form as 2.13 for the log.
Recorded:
4.39
